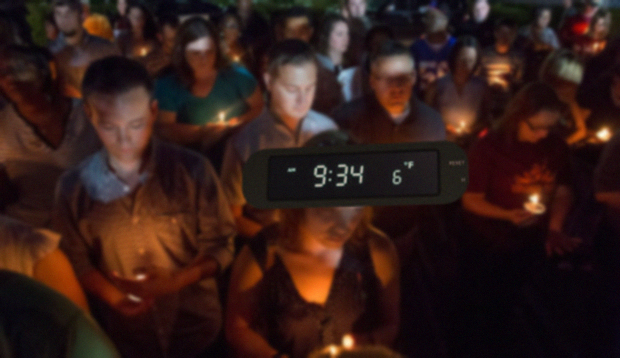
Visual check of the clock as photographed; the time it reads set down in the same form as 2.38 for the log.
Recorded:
9.34
